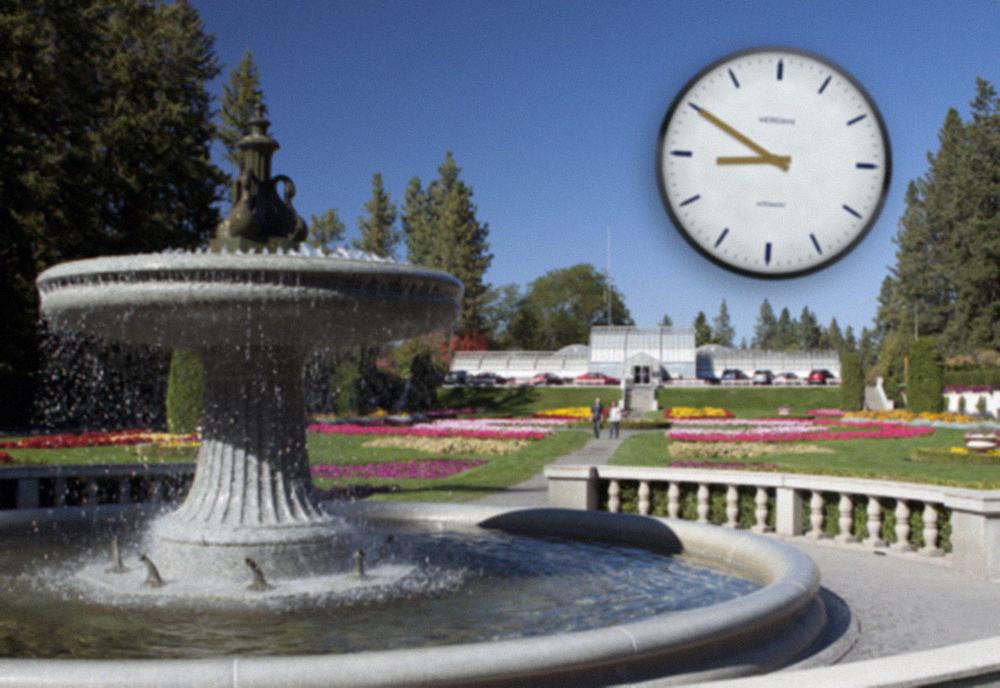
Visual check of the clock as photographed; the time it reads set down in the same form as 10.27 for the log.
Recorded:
8.50
